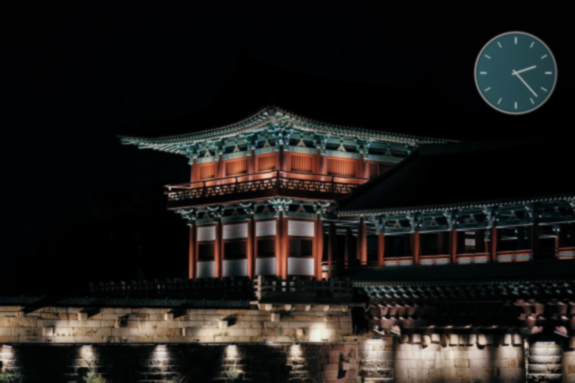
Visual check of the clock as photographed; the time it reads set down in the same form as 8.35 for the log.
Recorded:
2.23
